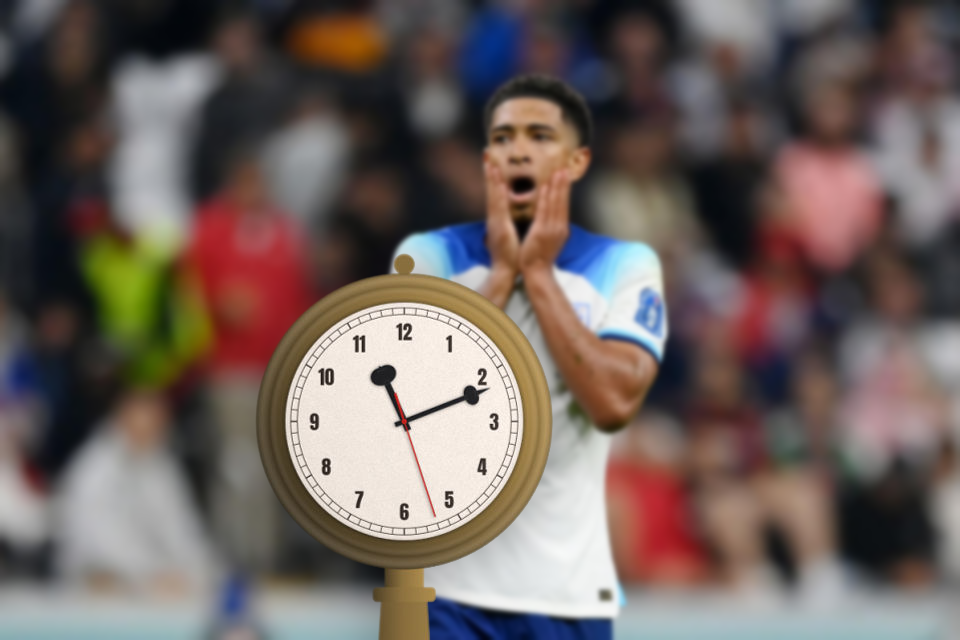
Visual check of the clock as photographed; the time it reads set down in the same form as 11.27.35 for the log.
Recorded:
11.11.27
